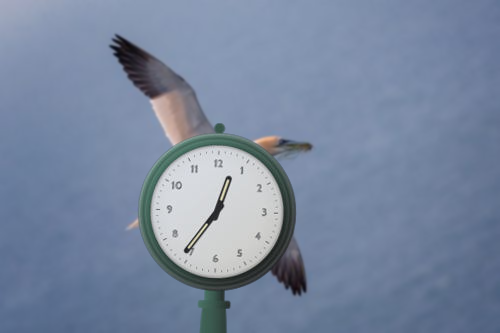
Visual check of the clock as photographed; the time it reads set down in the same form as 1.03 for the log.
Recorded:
12.36
